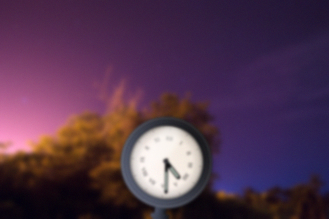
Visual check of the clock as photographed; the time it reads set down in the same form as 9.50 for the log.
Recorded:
4.29
